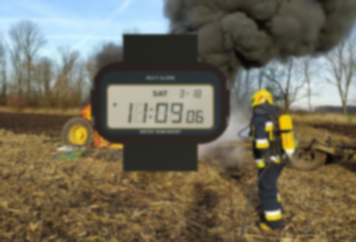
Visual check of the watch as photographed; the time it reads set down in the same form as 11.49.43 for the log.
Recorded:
11.09.06
